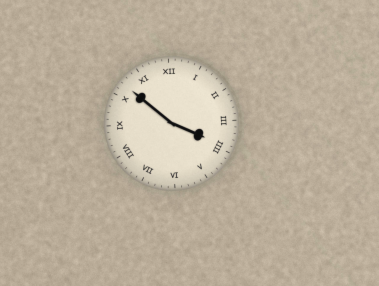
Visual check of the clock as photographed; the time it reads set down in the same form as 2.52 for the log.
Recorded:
3.52
